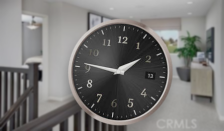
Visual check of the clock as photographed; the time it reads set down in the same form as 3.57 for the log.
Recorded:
1.46
